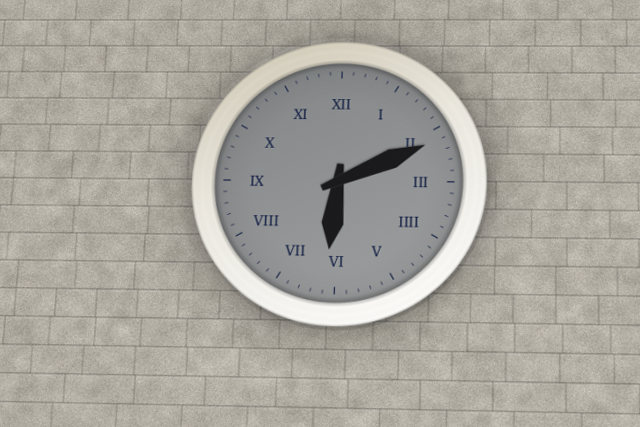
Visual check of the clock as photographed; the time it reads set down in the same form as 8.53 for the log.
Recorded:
6.11
